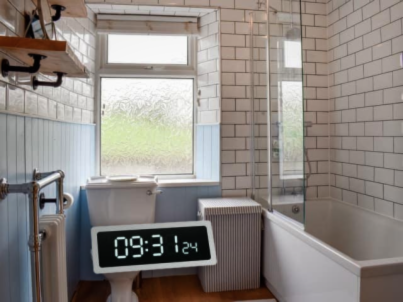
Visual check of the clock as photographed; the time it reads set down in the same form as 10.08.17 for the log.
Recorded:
9.31.24
